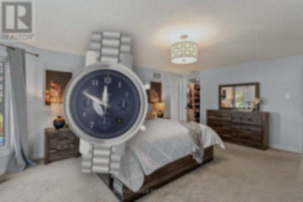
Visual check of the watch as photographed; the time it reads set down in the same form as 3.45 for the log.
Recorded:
11.49
